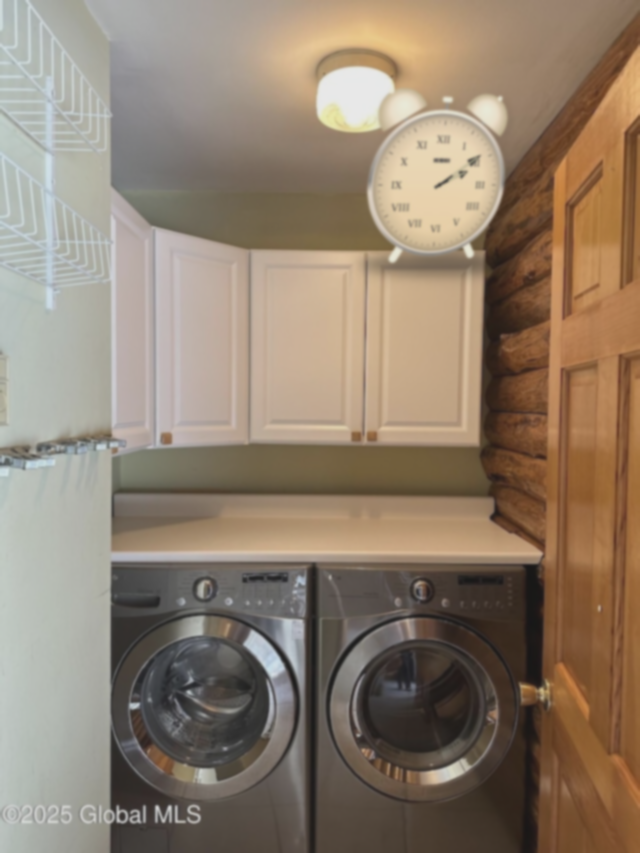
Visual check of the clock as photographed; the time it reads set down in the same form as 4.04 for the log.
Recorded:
2.09
